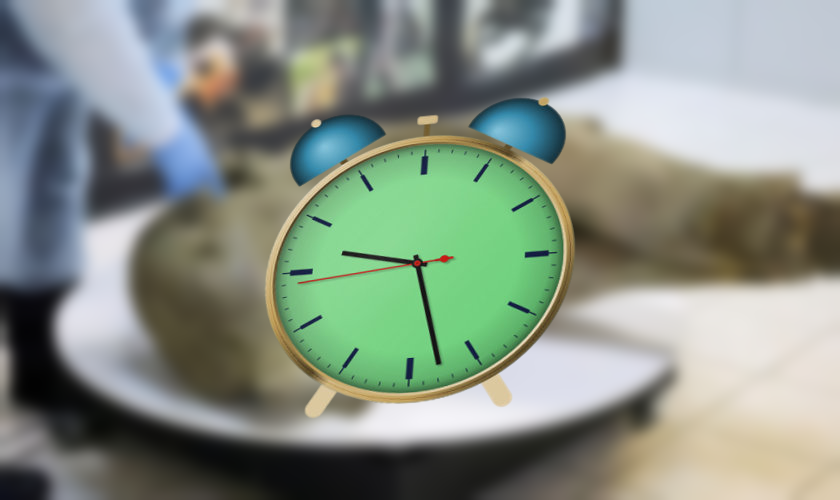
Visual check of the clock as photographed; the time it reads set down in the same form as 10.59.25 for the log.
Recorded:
9.27.44
